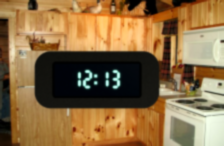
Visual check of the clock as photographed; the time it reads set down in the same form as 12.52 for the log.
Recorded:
12.13
